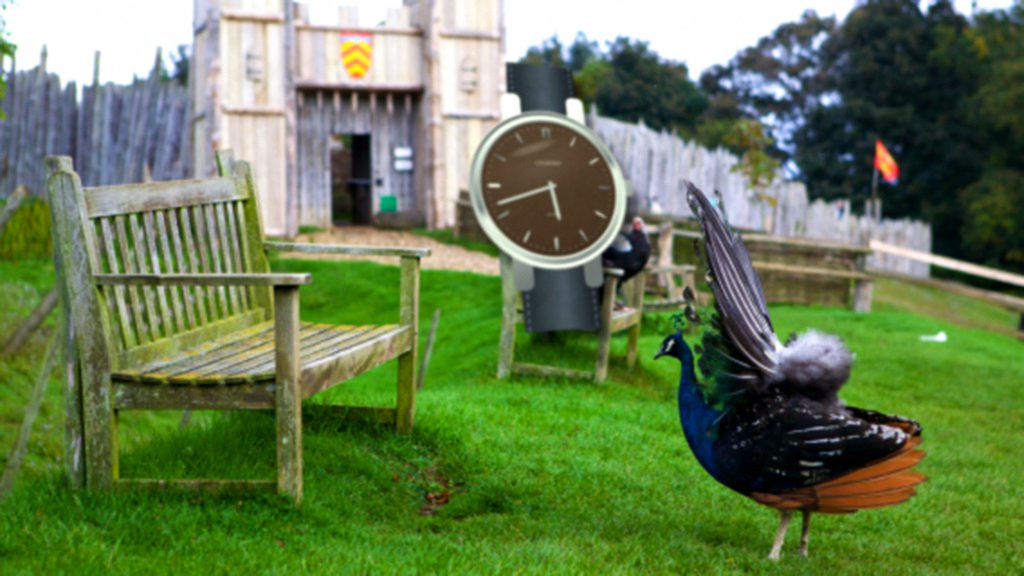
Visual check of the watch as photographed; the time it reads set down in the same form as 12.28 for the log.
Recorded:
5.42
